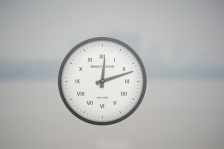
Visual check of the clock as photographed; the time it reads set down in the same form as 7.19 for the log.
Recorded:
12.12
